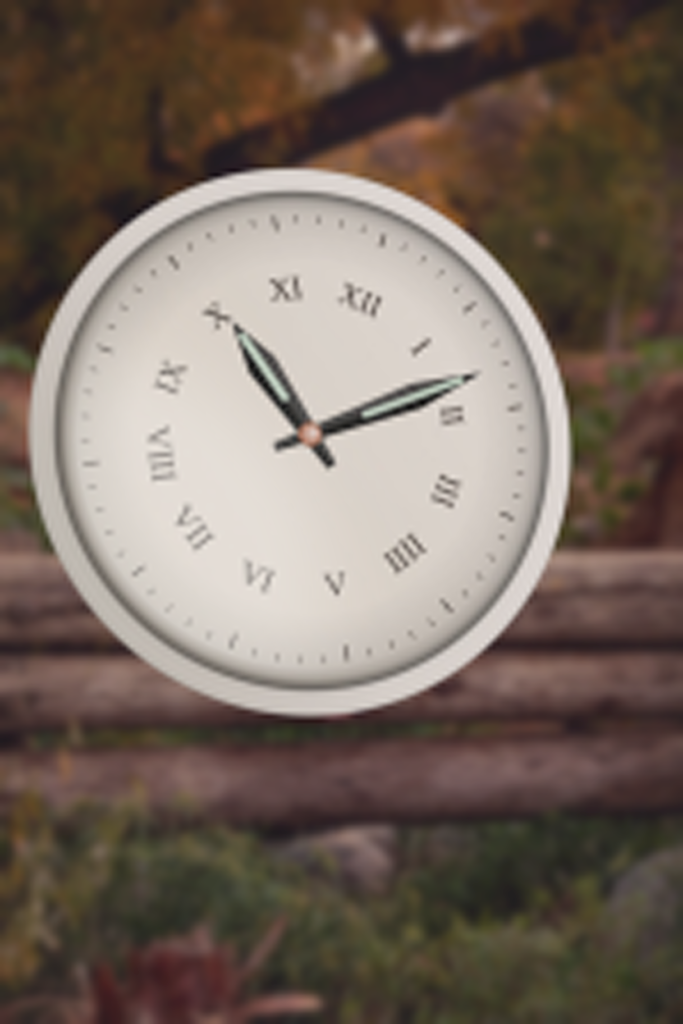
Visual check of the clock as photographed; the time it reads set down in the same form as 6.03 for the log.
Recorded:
10.08
